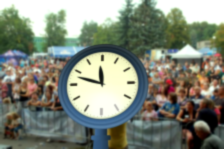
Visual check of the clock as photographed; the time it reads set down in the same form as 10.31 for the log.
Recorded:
11.48
